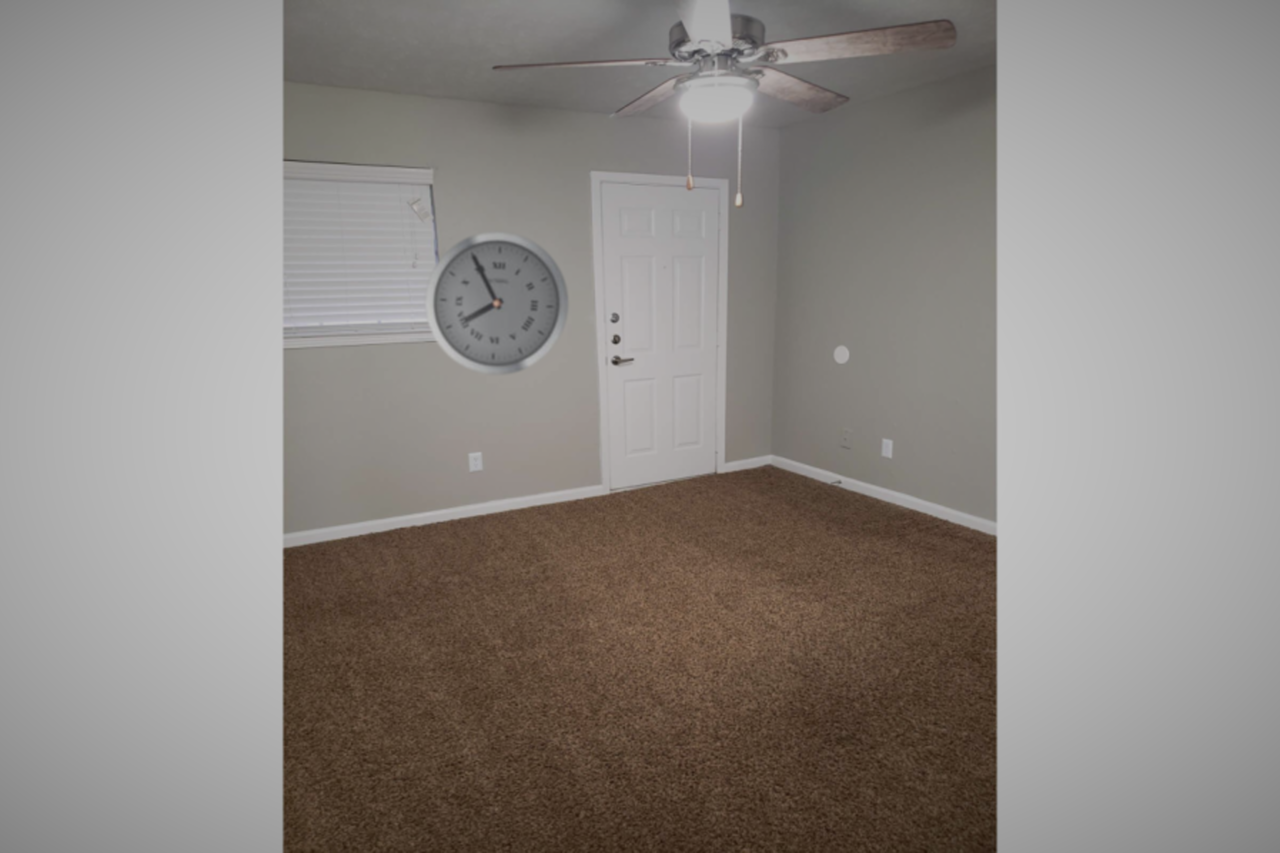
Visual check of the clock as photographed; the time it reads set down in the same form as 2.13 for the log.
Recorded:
7.55
